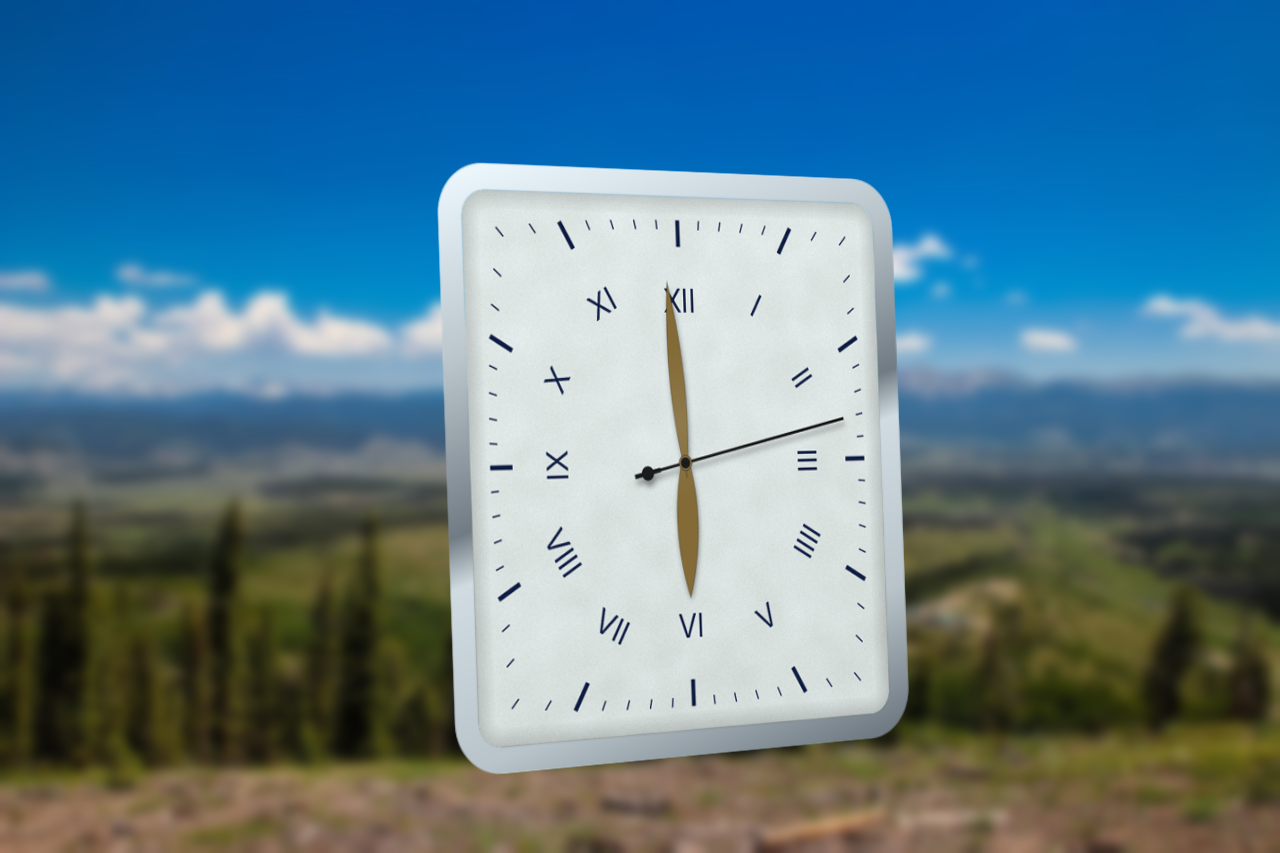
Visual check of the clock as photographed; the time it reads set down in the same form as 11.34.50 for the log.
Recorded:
5.59.13
